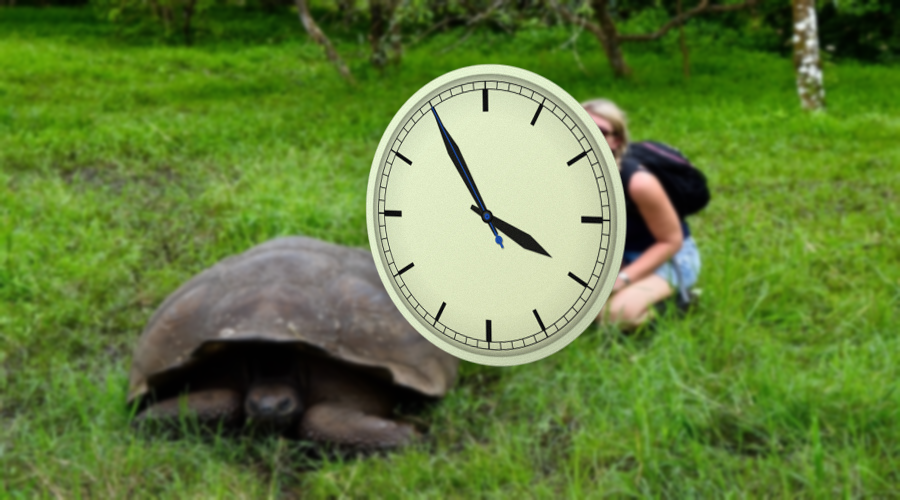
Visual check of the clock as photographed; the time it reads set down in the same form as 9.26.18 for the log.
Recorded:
3.54.55
